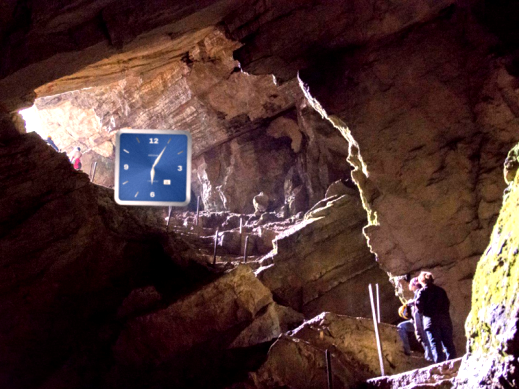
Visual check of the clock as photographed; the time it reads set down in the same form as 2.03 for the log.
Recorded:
6.05
